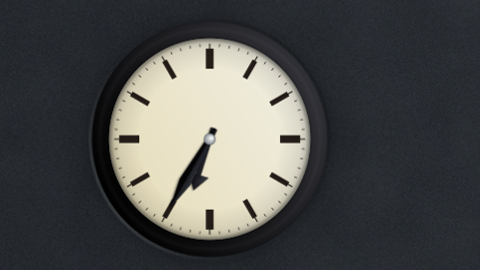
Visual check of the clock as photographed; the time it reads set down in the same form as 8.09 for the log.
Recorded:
6.35
